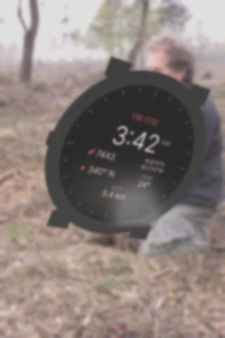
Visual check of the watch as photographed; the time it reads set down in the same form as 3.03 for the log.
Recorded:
3.42
